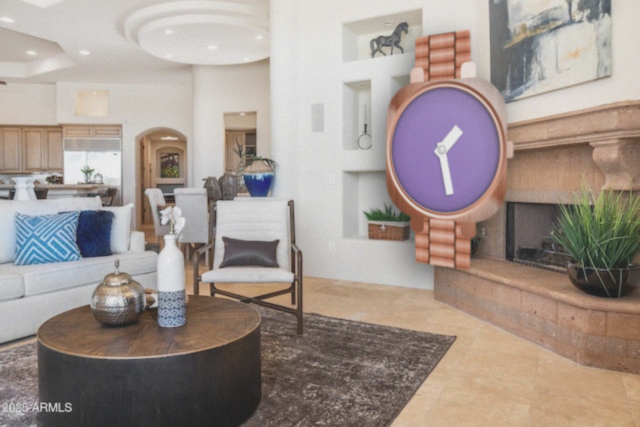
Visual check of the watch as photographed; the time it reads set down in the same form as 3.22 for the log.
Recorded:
1.28
